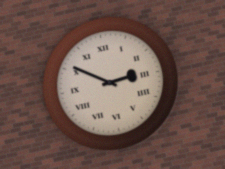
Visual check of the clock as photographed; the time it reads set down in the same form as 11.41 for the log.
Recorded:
2.51
